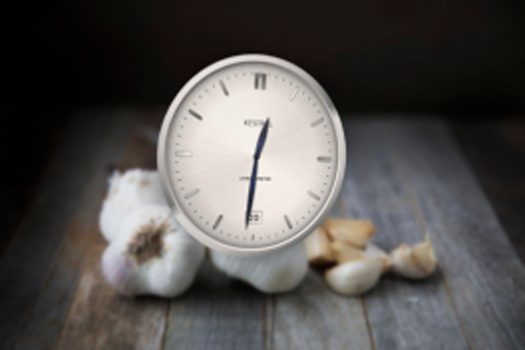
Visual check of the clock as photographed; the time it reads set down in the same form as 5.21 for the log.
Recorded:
12.31
